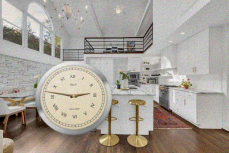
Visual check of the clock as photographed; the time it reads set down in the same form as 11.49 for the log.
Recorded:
2.47
